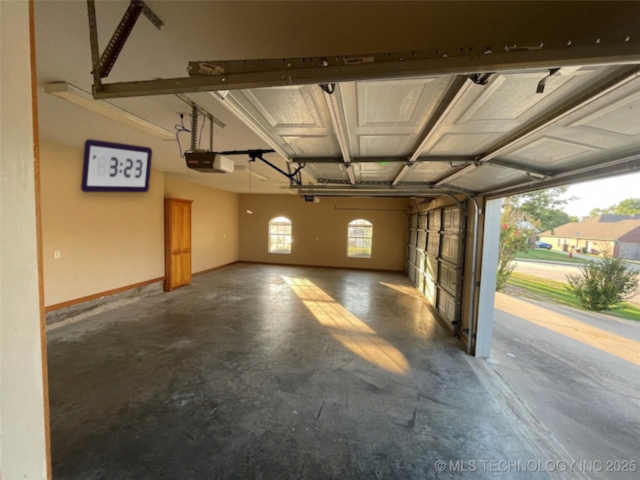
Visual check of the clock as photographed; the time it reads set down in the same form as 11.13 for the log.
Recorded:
3.23
